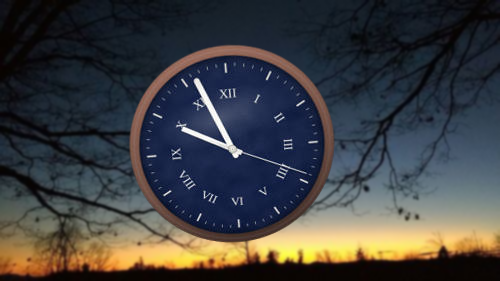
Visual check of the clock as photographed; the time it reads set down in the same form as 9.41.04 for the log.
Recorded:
9.56.19
